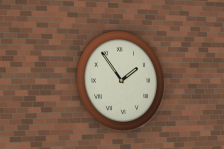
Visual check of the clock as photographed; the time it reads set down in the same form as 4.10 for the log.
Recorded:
1.54
